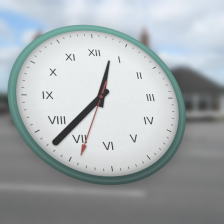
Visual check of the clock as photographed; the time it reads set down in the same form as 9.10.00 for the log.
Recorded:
12.37.34
